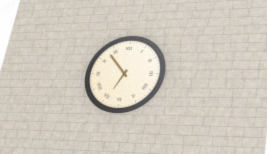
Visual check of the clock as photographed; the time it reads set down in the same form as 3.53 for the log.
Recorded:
6.53
